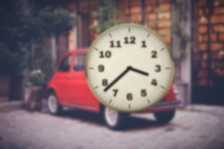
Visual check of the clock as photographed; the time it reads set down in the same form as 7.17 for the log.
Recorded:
3.38
